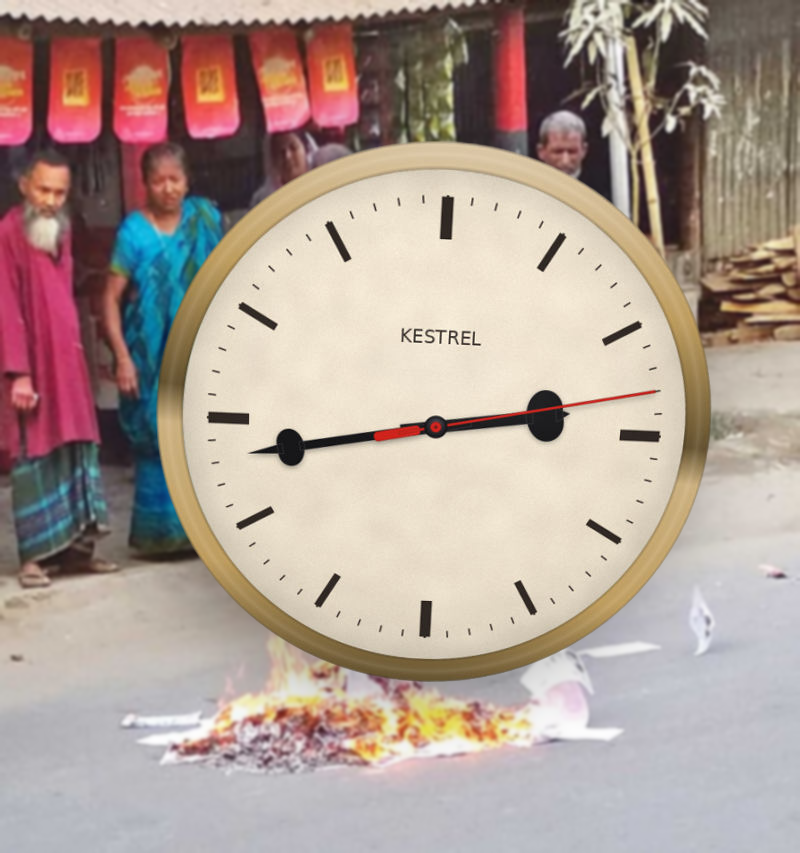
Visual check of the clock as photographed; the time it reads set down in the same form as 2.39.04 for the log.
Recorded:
2.43.13
